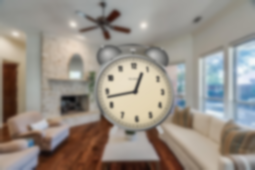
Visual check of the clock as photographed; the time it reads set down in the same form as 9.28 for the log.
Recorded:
12.43
